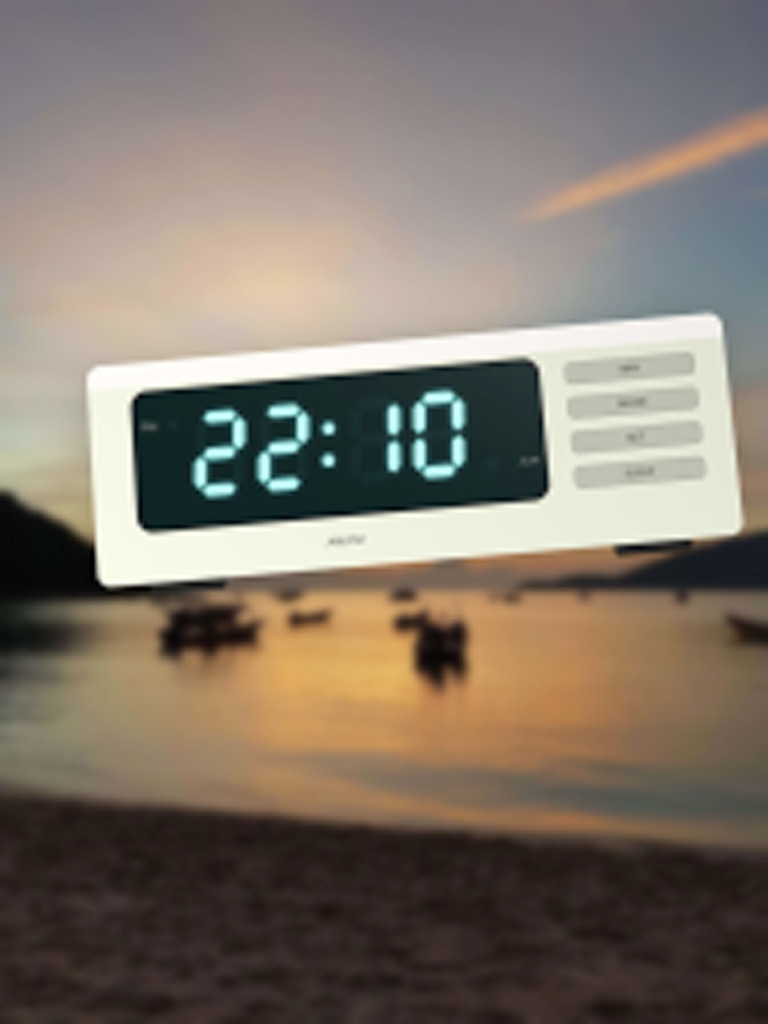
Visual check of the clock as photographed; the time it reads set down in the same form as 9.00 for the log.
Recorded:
22.10
